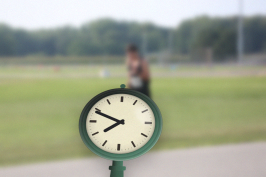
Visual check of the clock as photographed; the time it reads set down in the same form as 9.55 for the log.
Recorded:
7.49
